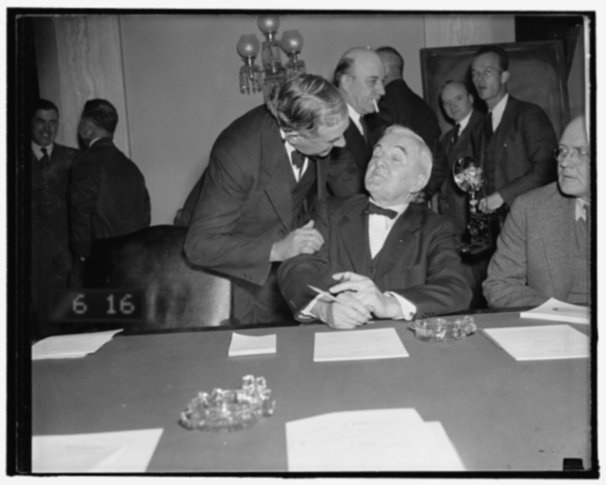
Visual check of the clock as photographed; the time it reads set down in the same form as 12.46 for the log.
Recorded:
6.16
